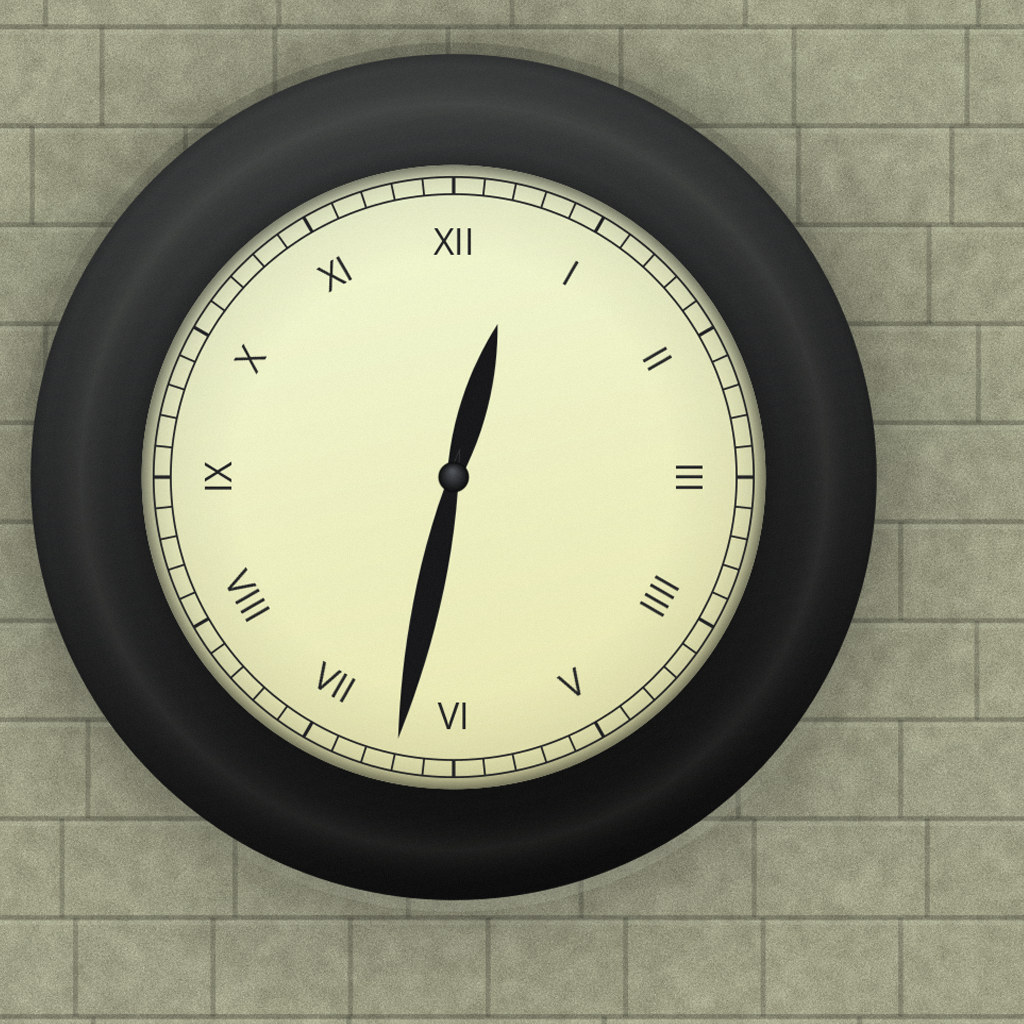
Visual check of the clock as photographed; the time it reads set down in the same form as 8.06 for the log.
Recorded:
12.32
